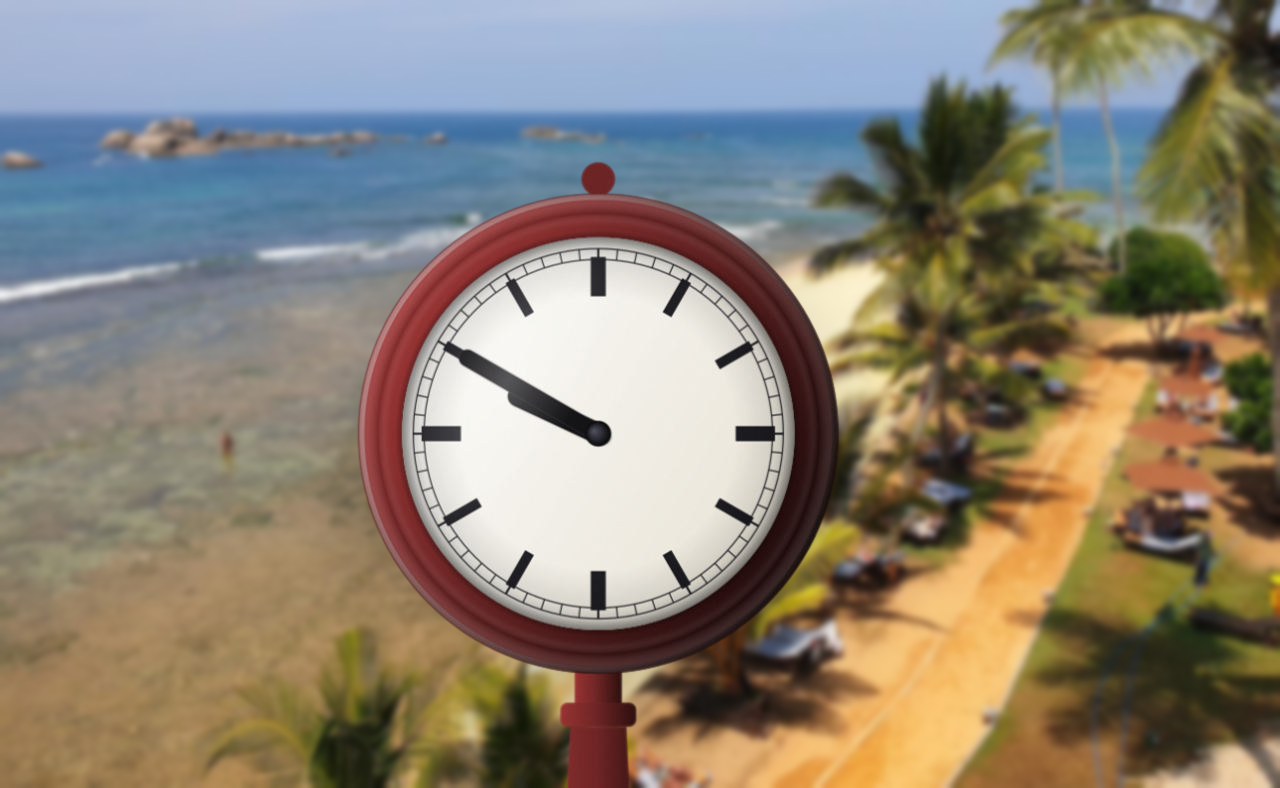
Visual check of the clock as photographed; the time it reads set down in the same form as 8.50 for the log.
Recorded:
9.50
